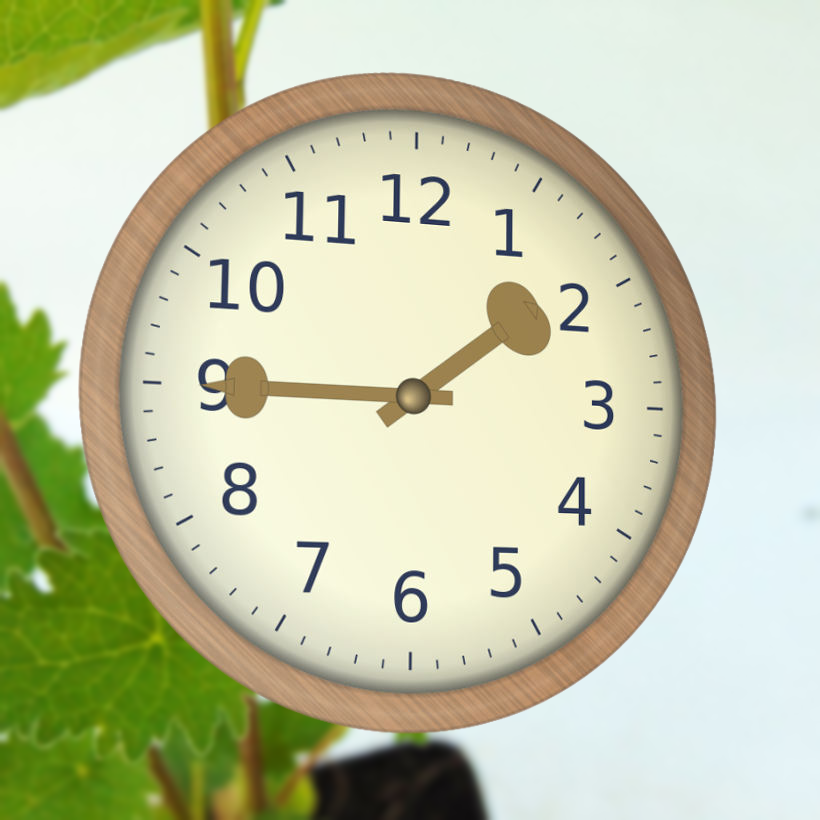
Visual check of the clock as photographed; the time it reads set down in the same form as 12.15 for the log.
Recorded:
1.45
